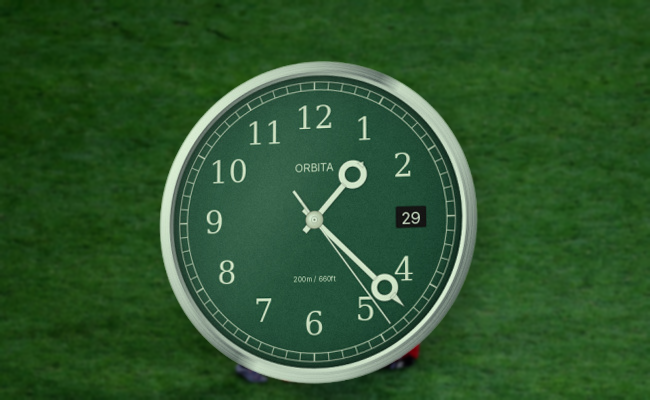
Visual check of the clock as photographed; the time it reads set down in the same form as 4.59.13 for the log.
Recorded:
1.22.24
